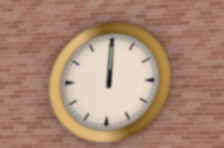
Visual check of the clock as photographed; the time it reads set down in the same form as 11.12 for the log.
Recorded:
12.00
